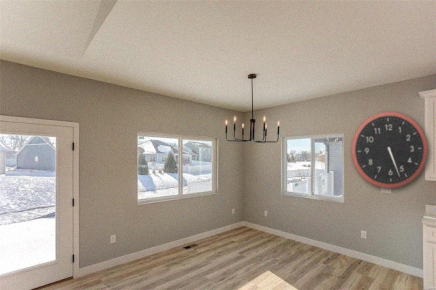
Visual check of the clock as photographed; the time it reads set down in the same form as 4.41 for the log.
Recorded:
5.27
